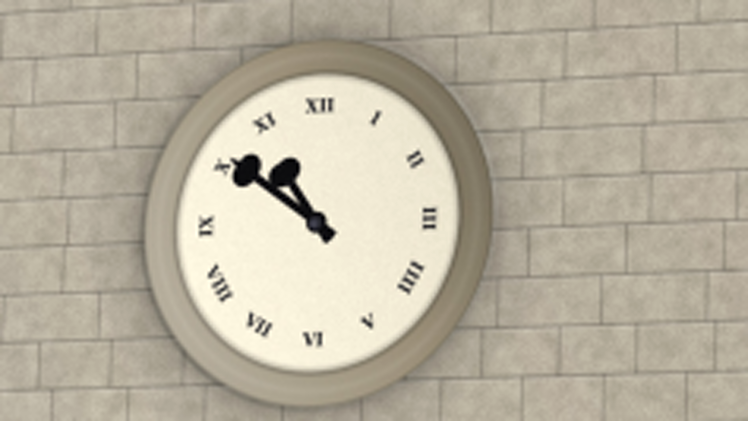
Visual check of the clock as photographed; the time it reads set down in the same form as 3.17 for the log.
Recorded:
10.51
